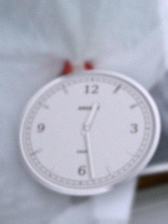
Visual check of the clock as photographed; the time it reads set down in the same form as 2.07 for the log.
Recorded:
12.28
